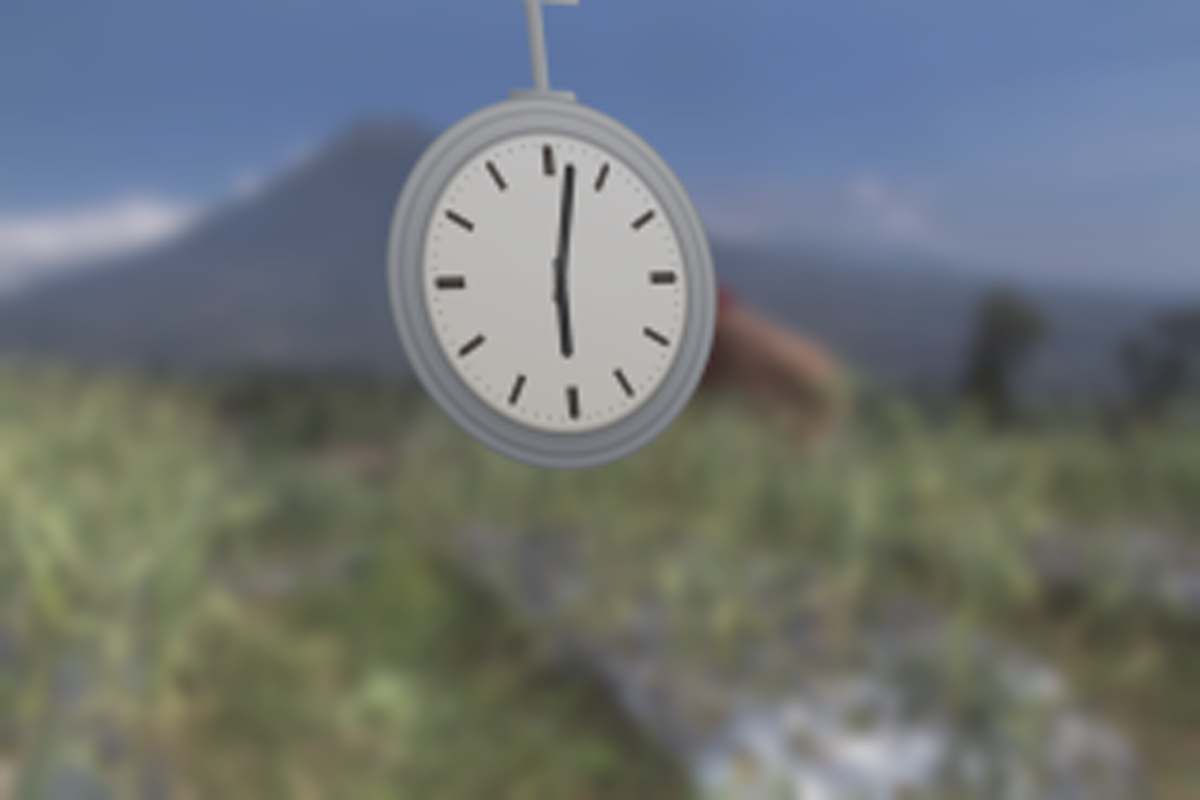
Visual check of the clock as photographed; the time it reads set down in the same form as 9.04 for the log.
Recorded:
6.02
